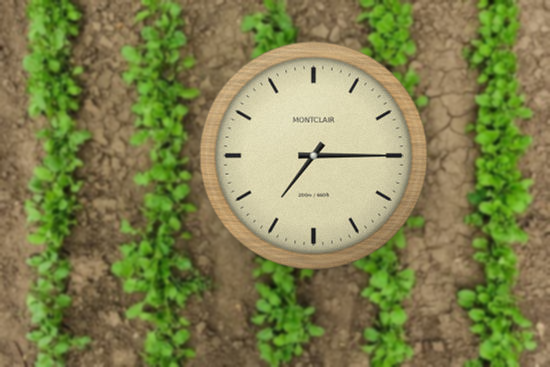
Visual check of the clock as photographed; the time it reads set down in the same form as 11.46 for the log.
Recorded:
7.15
